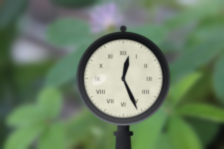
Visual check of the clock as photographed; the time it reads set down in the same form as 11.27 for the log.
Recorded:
12.26
